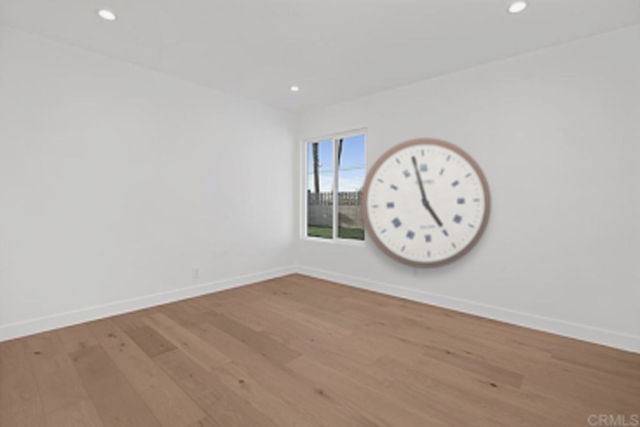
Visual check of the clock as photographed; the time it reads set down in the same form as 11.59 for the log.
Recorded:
4.58
